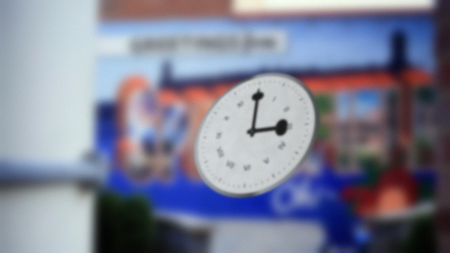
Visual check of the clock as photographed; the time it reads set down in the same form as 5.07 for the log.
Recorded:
3.00
